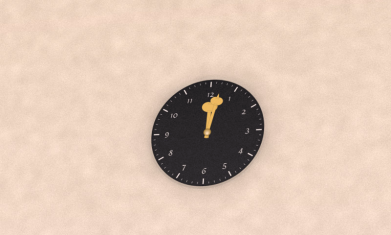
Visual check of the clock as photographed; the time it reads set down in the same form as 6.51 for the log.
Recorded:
12.02
